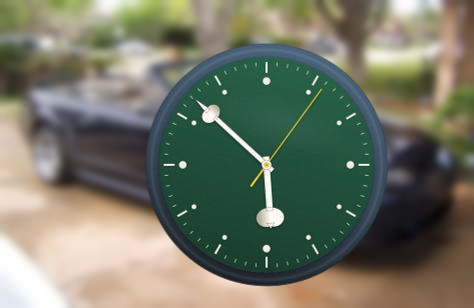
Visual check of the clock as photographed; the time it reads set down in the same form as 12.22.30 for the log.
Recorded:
5.52.06
